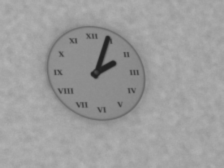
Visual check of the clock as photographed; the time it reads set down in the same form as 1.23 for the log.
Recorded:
2.04
